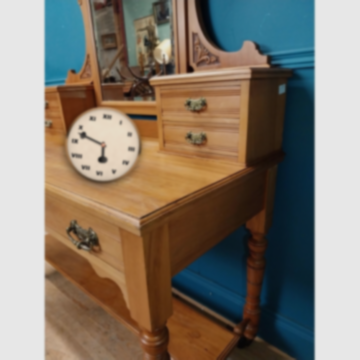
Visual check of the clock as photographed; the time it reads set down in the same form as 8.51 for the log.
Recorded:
5.48
